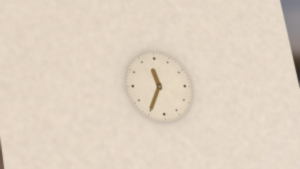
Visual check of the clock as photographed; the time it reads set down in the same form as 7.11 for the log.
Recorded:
11.35
